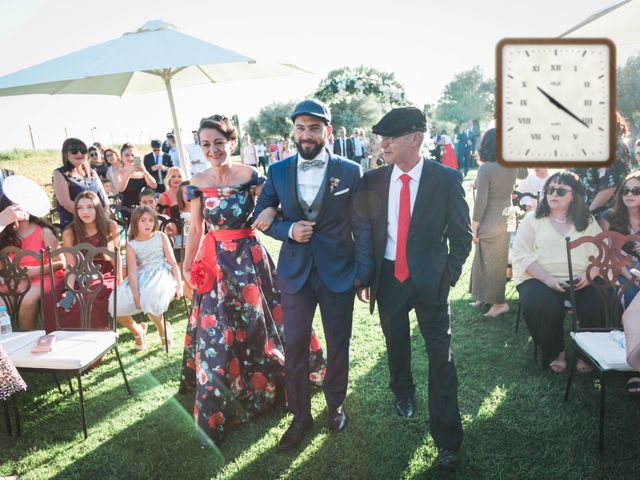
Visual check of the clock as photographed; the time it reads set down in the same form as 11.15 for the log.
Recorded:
10.21
